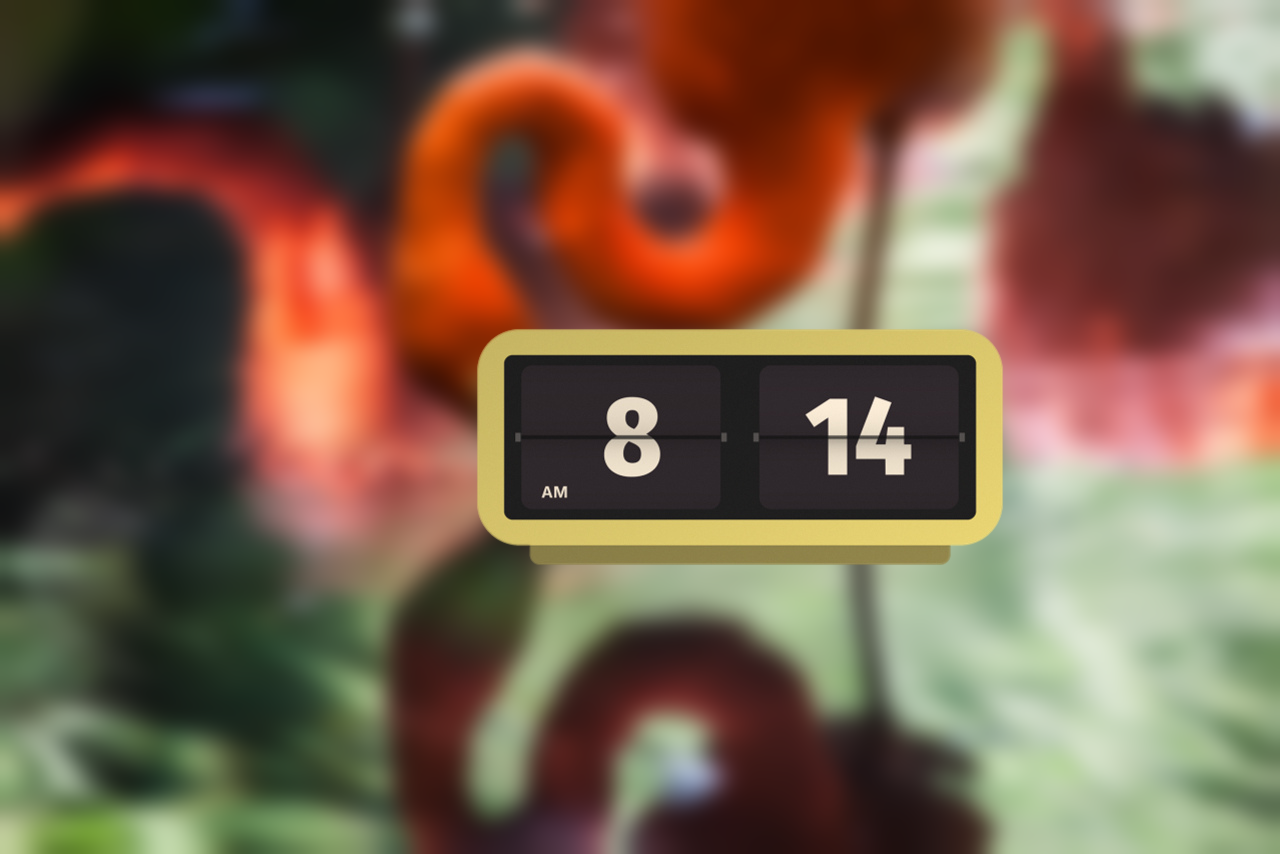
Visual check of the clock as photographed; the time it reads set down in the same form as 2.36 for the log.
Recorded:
8.14
